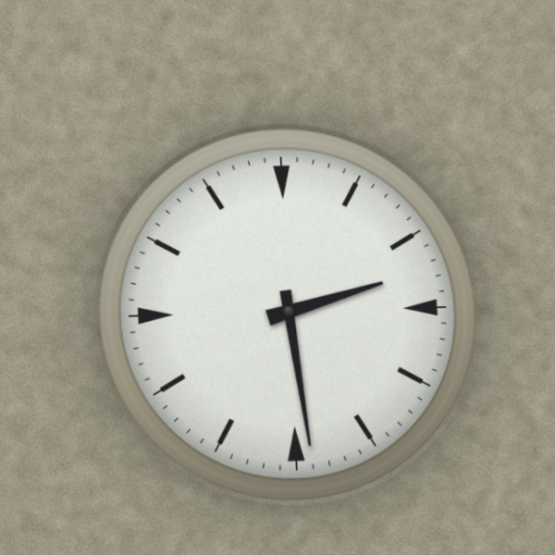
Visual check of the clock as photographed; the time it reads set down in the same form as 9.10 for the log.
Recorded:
2.29
